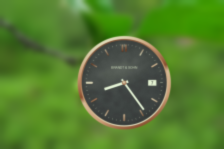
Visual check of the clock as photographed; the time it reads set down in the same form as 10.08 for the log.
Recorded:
8.24
